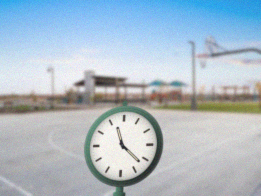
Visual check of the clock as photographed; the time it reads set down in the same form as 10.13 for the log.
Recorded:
11.22
